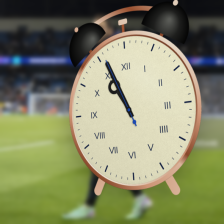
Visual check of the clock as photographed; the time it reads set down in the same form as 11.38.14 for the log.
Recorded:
10.55.56
